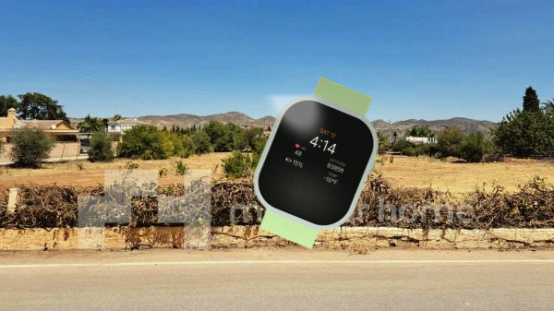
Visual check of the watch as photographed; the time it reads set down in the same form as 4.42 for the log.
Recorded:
4.14
